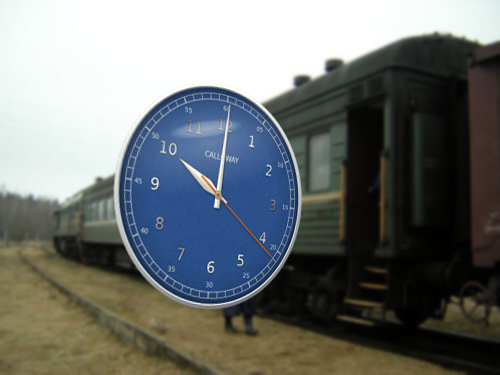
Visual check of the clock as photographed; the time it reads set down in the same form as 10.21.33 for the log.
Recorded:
10.00.21
